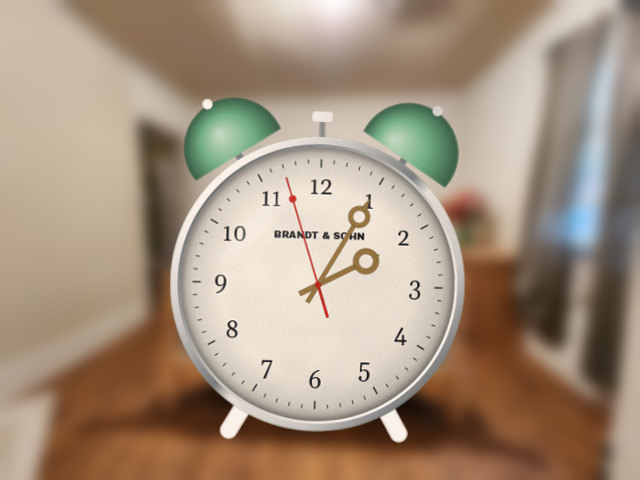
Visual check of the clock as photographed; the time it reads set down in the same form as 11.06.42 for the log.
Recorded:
2.04.57
